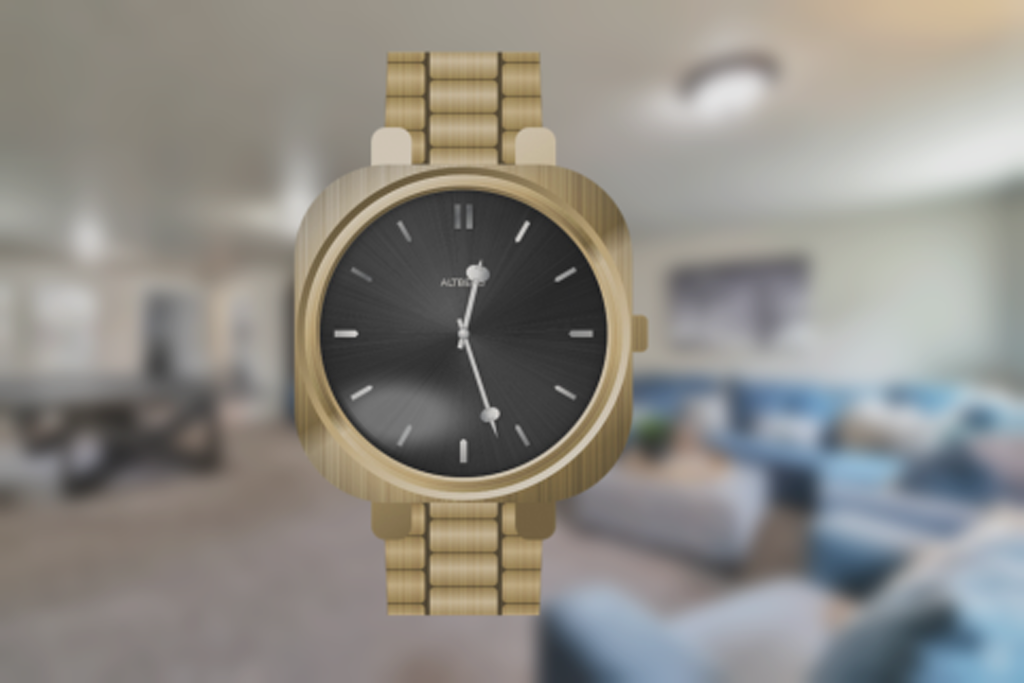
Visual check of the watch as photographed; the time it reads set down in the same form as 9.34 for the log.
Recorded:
12.27
